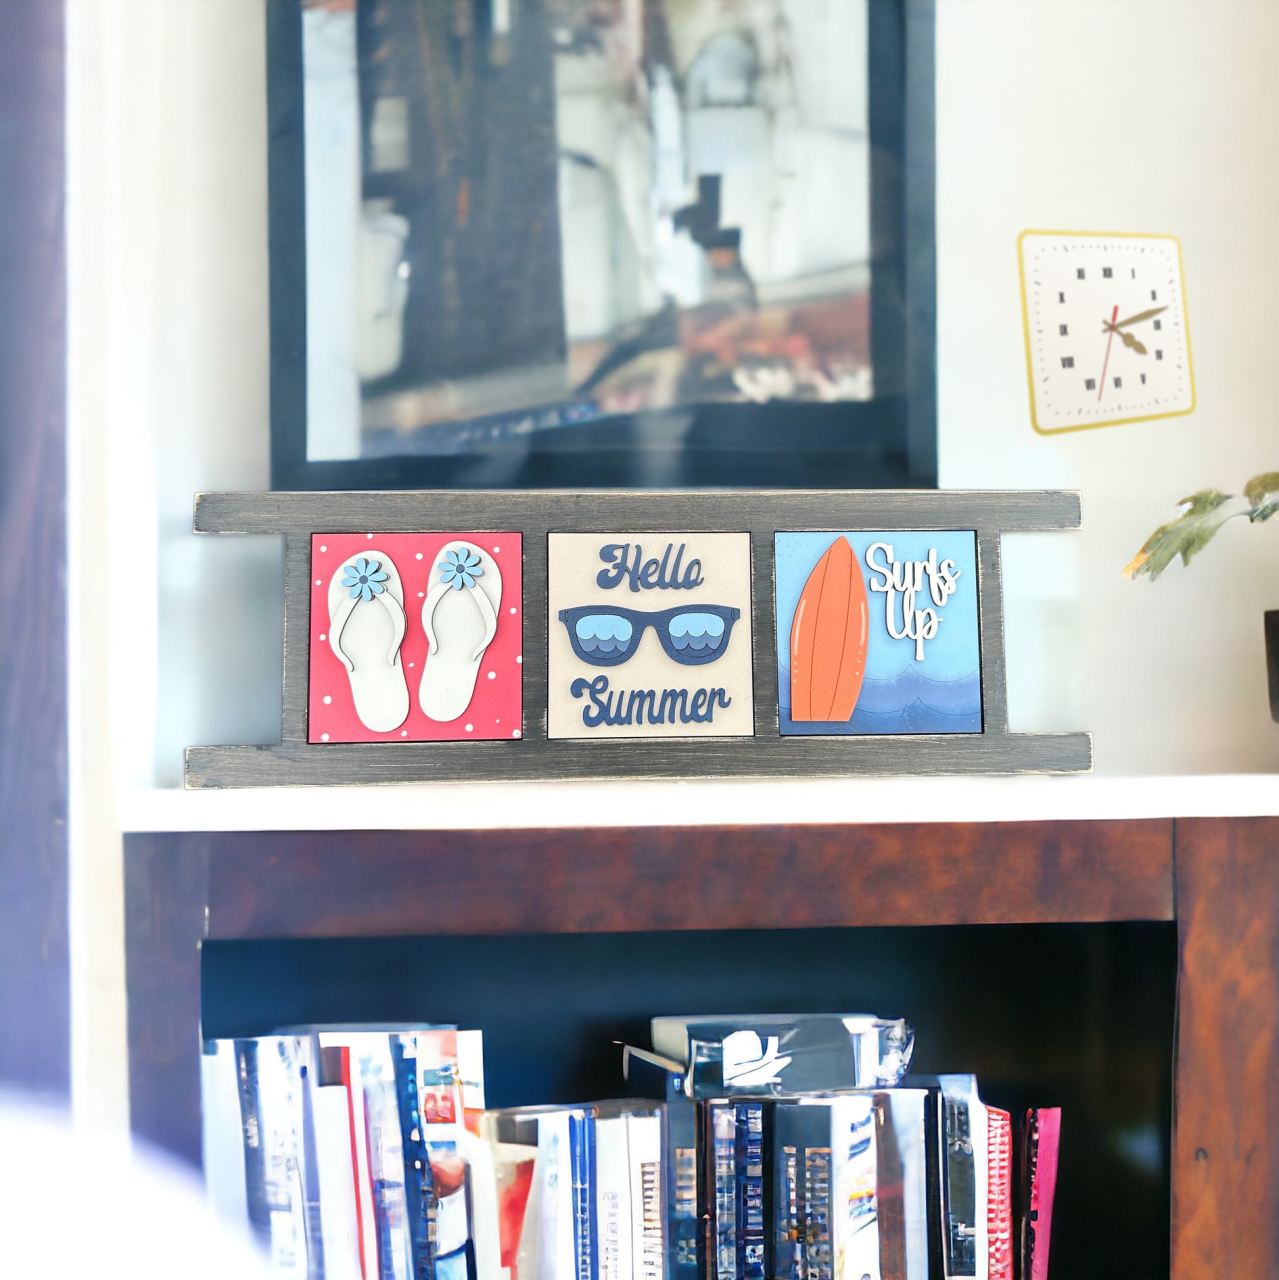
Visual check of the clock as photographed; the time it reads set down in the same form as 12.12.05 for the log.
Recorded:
4.12.33
